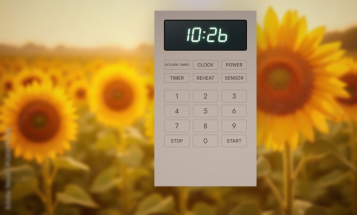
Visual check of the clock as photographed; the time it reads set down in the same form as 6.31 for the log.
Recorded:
10.26
